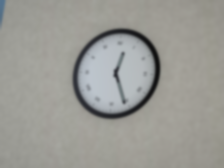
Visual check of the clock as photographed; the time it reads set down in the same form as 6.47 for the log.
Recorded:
12.26
